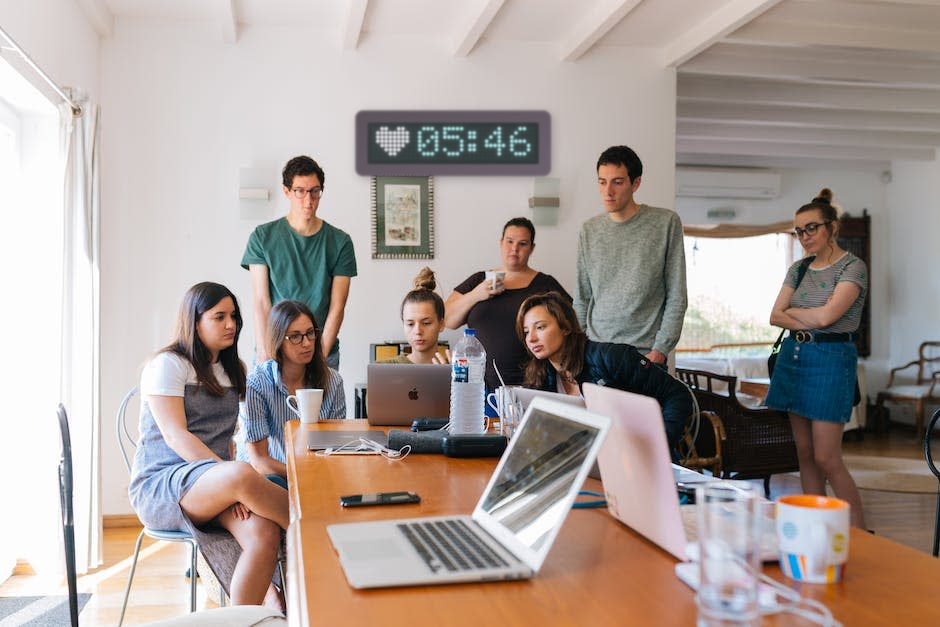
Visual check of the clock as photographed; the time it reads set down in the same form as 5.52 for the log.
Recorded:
5.46
